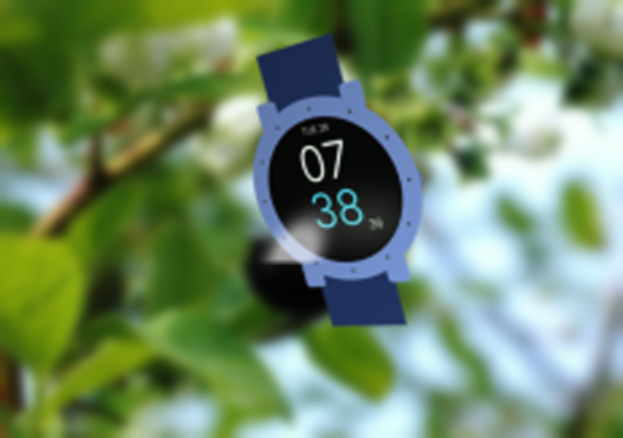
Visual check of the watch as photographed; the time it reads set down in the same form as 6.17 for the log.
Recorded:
7.38
